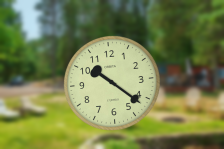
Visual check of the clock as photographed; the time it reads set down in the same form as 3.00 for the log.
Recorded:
10.22
